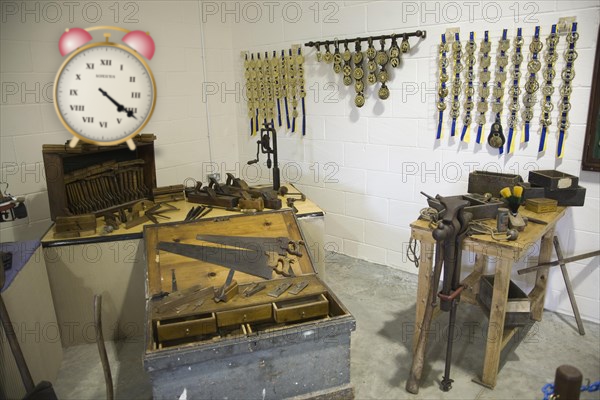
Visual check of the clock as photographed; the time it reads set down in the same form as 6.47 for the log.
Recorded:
4.21
